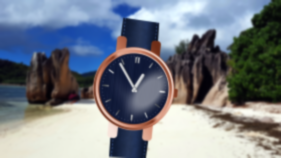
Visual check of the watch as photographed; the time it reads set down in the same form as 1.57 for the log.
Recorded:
12.54
